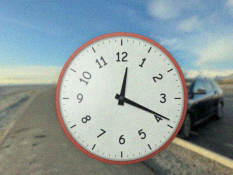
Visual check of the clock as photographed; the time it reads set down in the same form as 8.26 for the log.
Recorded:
12.19
